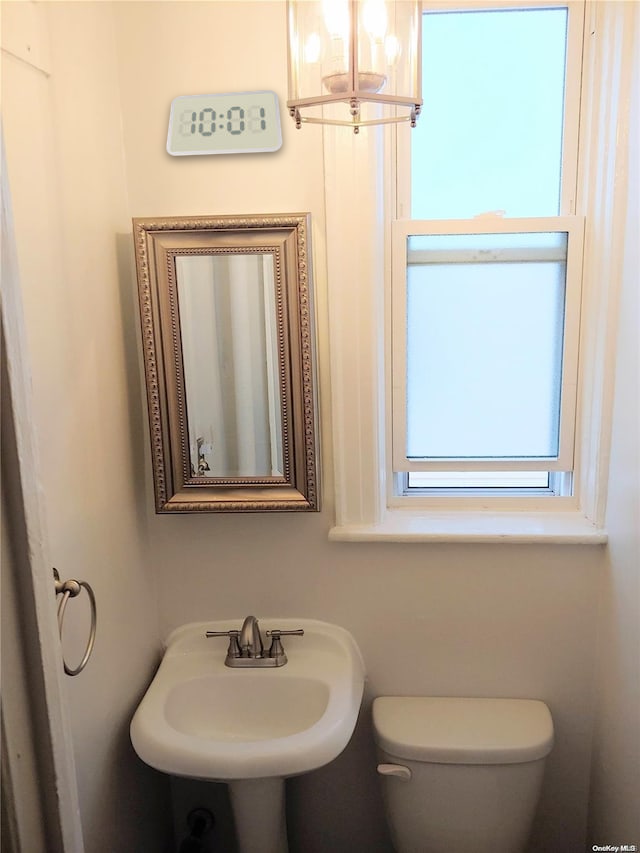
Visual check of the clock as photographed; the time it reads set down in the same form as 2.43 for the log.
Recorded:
10.01
